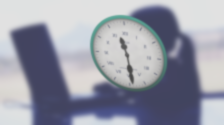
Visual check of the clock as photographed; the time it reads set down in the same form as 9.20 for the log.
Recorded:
11.29
